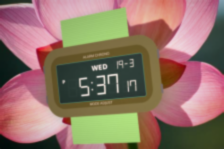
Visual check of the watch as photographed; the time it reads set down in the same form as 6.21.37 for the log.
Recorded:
5.37.17
